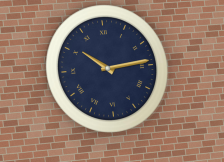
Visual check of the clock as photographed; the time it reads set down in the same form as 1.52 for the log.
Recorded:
10.14
